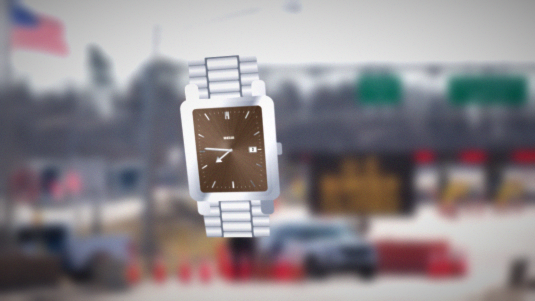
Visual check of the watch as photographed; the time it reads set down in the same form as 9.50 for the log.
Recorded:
7.46
